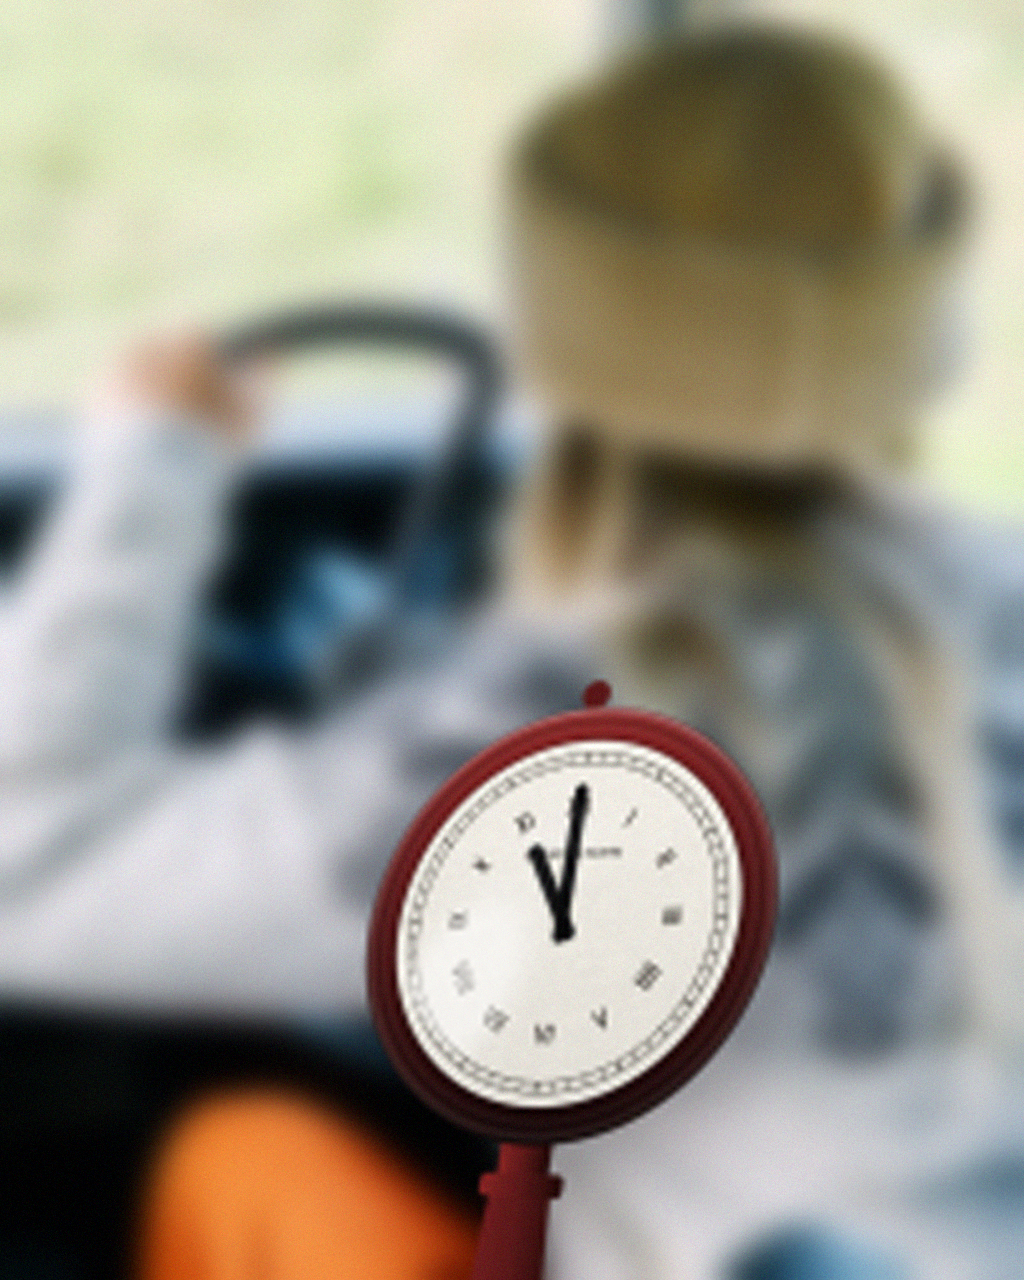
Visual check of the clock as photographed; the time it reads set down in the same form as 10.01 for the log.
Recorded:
11.00
